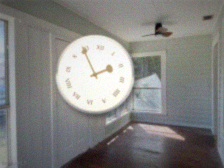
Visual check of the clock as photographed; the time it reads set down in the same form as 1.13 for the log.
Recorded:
1.54
